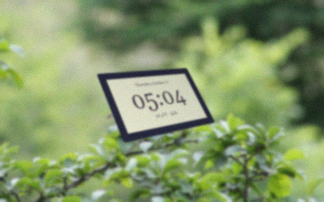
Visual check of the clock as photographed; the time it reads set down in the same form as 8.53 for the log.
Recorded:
5.04
